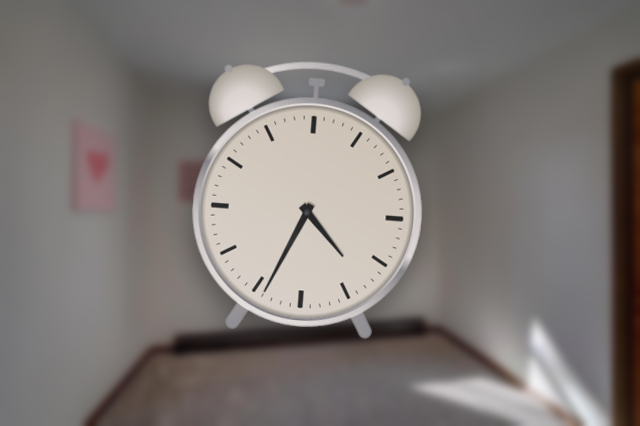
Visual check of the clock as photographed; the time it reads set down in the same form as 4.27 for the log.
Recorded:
4.34
